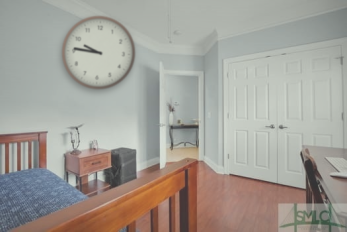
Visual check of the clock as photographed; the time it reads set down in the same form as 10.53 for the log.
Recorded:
9.46
